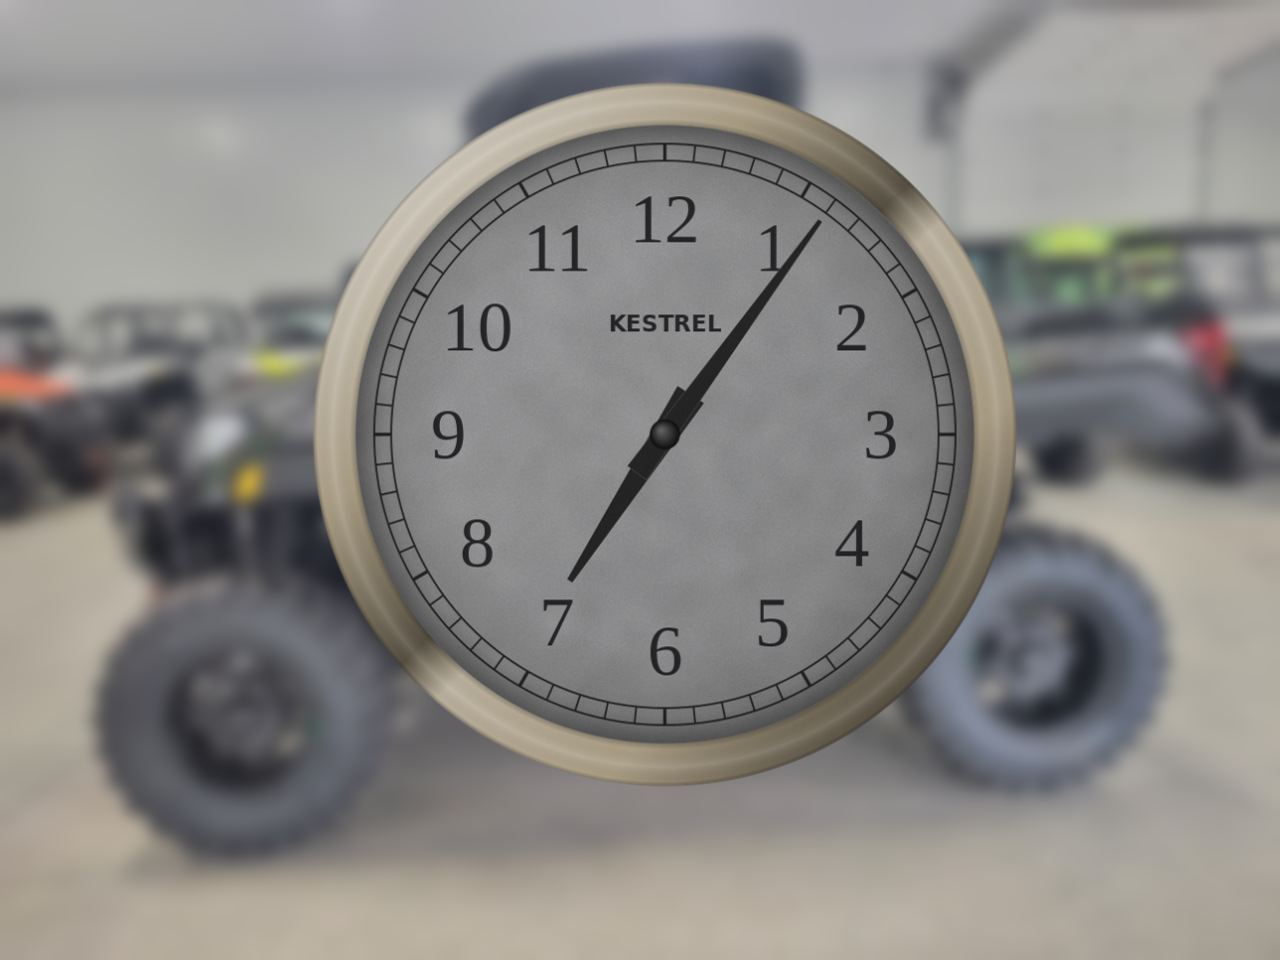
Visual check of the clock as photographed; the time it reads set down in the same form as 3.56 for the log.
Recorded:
7.06
